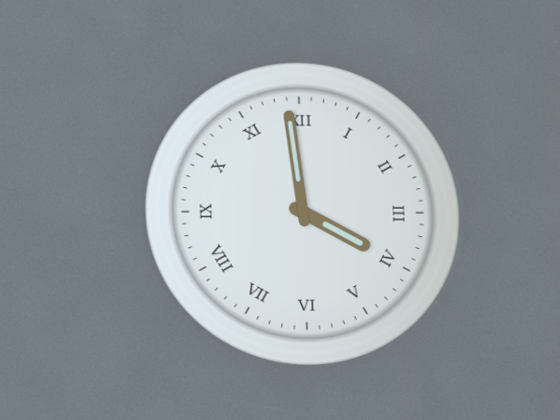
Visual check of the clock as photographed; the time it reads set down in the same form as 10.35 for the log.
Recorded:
3.59
